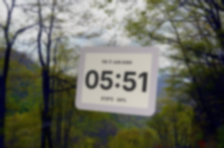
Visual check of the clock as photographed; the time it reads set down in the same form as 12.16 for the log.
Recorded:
5.51
